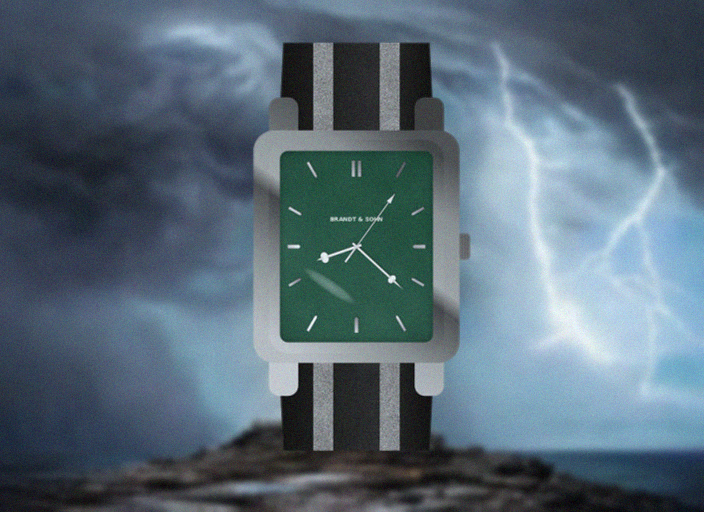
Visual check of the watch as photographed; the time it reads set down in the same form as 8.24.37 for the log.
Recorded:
8.22.06
